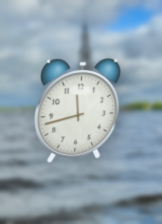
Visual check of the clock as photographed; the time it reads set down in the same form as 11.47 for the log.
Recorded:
11.43
